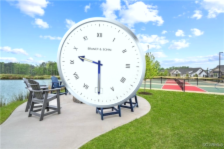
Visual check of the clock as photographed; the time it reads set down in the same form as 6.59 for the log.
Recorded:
9.30
